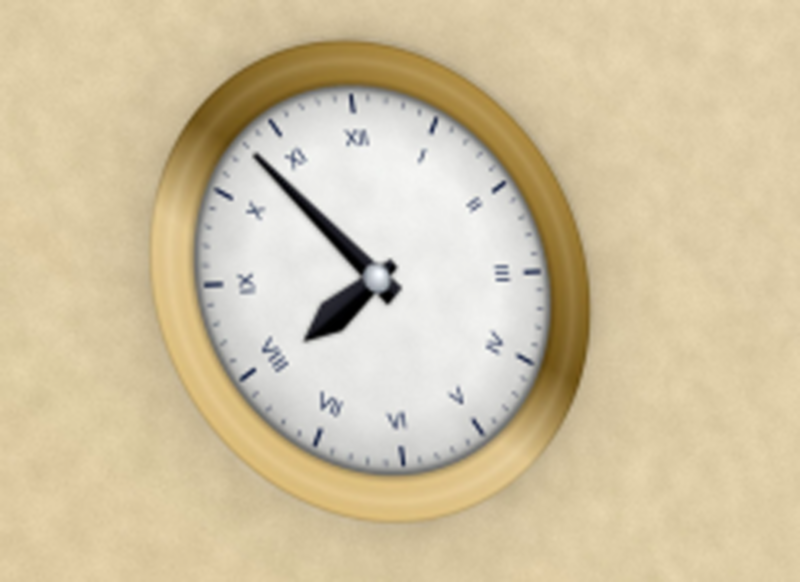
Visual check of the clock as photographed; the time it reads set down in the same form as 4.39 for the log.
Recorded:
7.53
